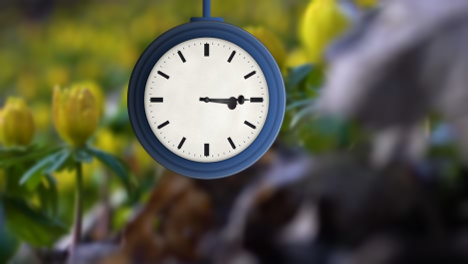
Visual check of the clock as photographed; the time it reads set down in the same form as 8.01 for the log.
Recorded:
3.15
